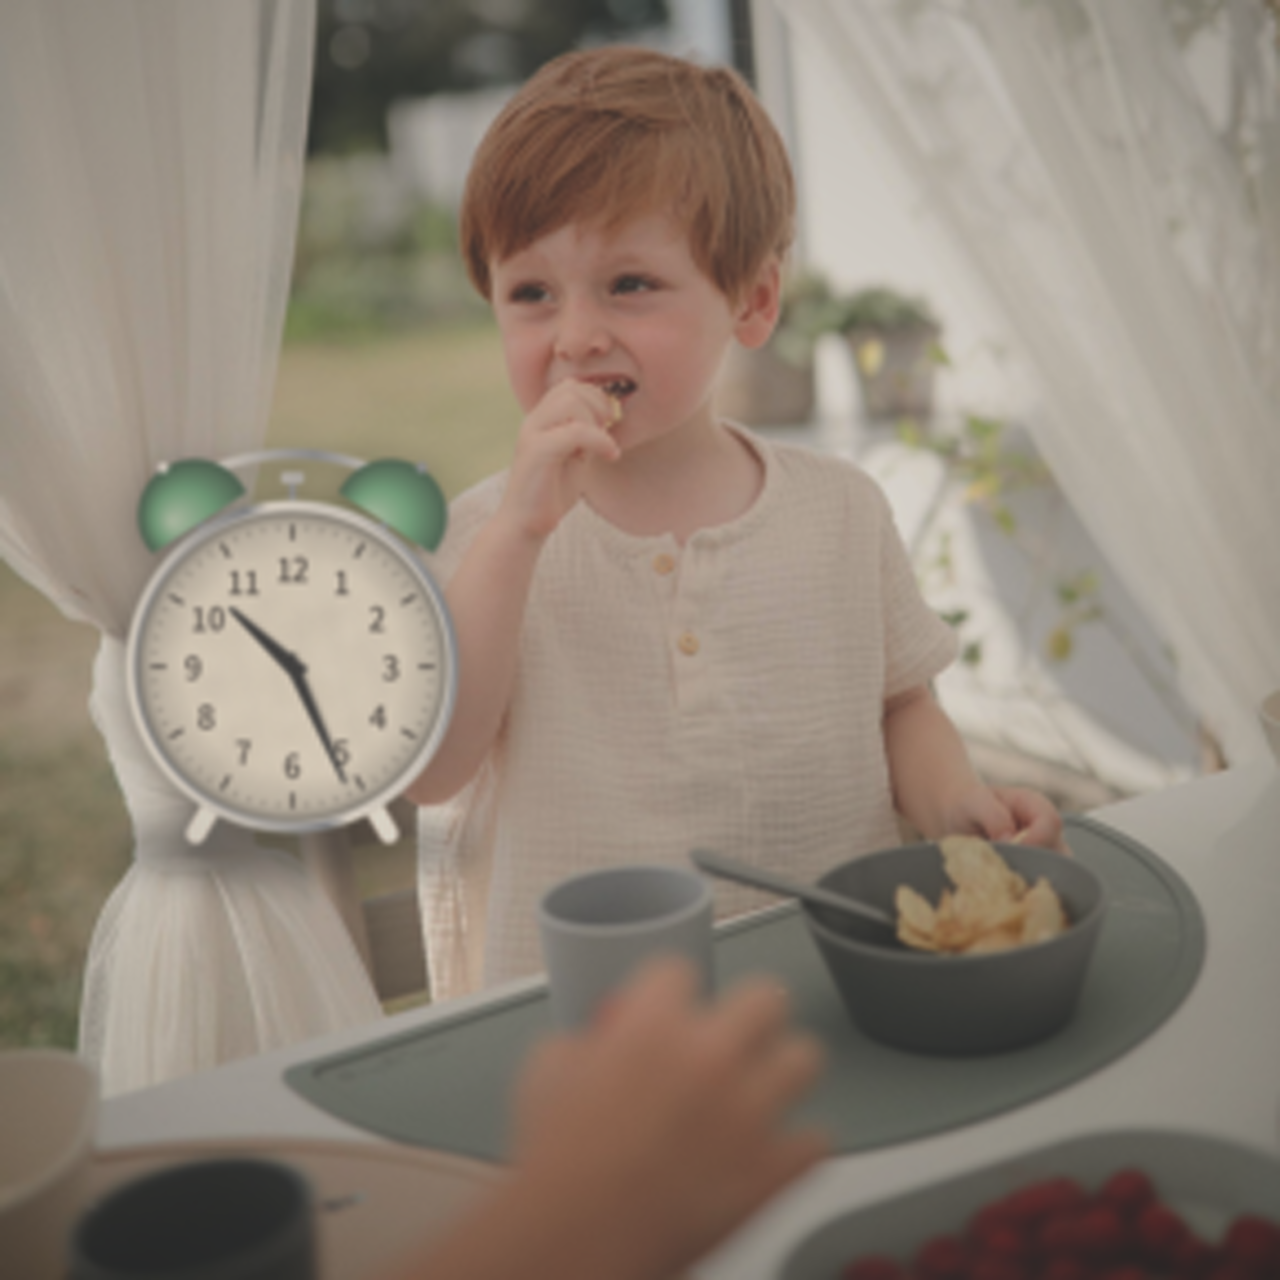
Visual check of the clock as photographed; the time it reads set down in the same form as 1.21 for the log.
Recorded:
10.26
